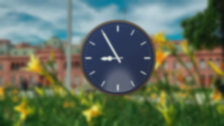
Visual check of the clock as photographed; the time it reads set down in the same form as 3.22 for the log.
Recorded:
8.55
